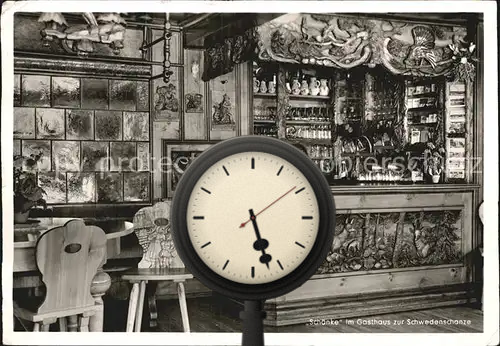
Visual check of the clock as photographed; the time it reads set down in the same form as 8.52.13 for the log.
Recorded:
5.27.09
